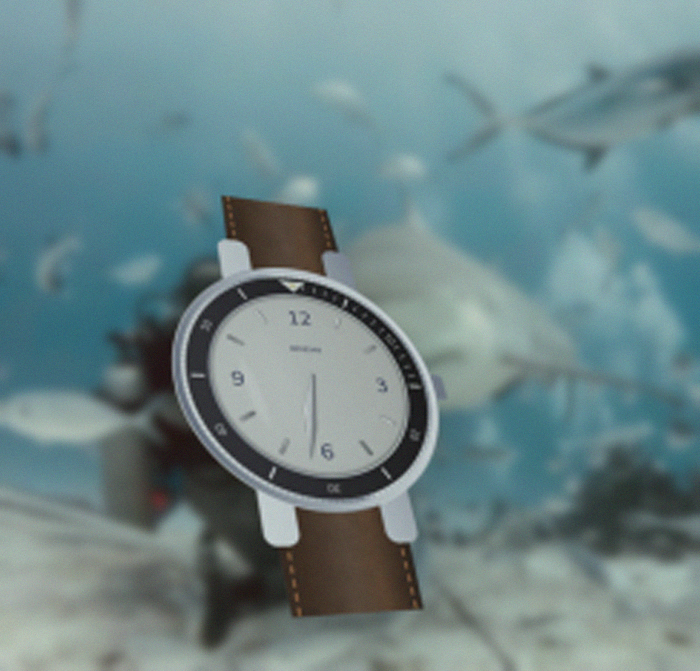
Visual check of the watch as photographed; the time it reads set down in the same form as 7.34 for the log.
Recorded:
6.32
